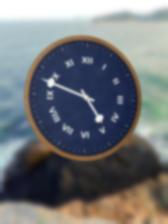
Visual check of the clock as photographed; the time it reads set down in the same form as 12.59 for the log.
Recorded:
4.48
